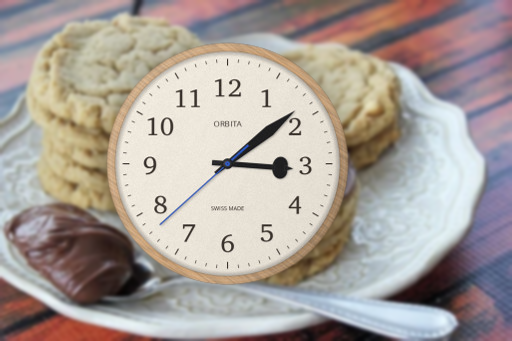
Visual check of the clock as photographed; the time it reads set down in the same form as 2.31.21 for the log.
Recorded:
3.08.38
